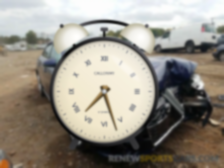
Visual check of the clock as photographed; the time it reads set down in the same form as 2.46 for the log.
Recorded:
7.27
